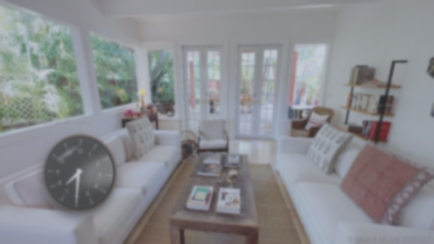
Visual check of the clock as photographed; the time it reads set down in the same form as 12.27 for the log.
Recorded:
7.30
